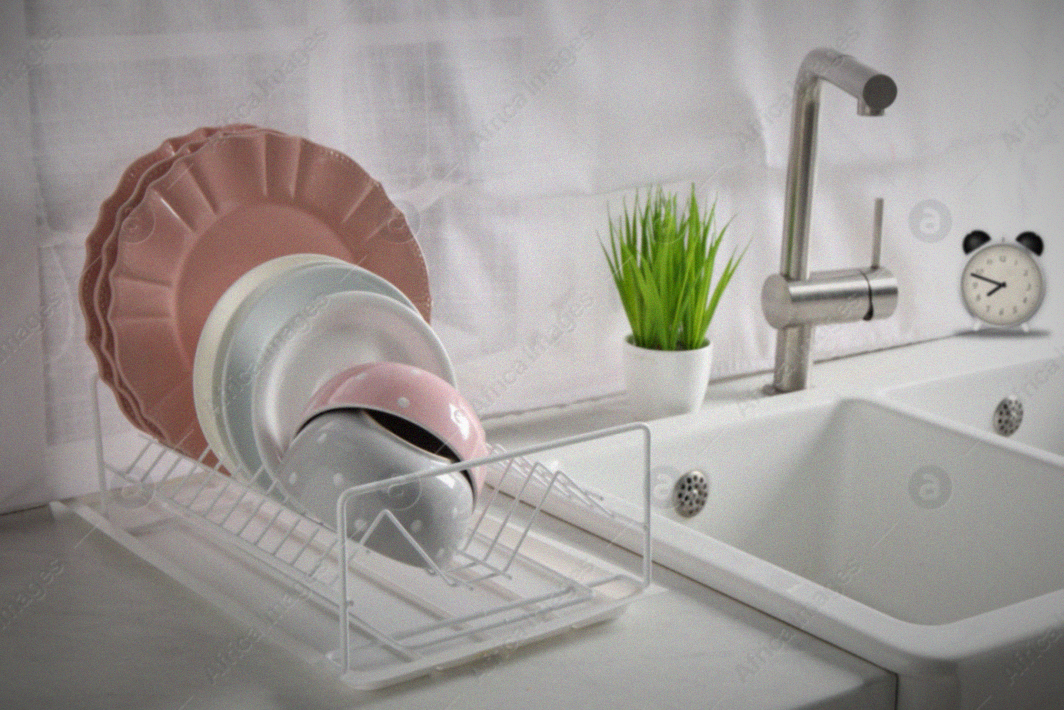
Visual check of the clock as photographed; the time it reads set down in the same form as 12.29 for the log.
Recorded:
7.48
